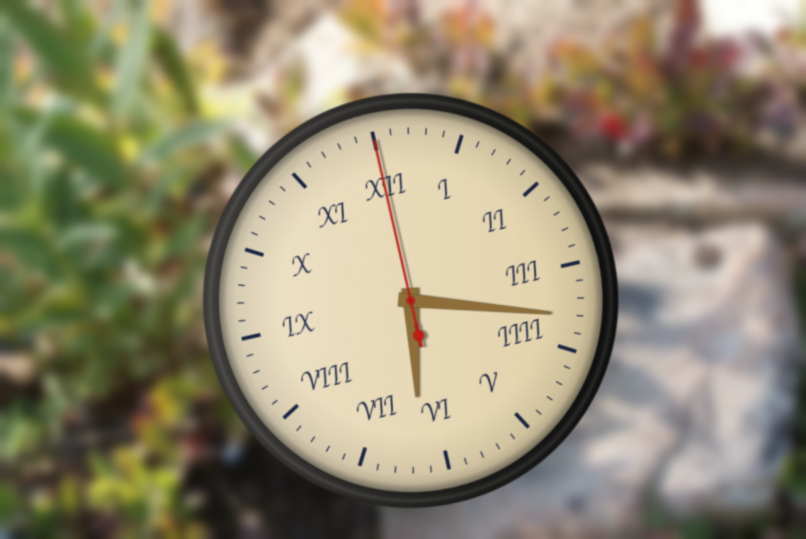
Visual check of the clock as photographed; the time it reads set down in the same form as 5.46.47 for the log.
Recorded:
6.18.00
